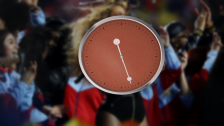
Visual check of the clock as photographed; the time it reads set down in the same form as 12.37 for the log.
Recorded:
11.27
